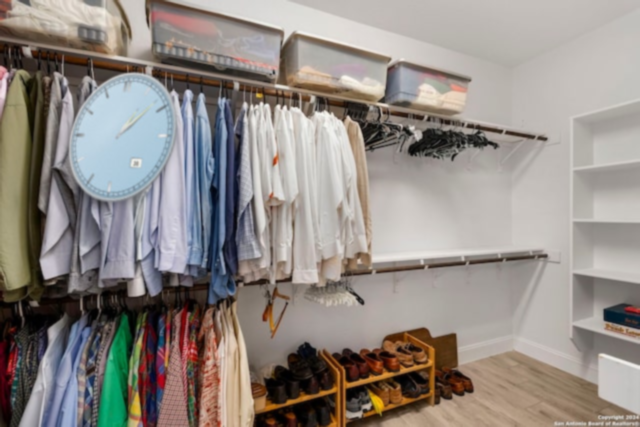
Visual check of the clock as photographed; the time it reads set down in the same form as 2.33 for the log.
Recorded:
1.08
